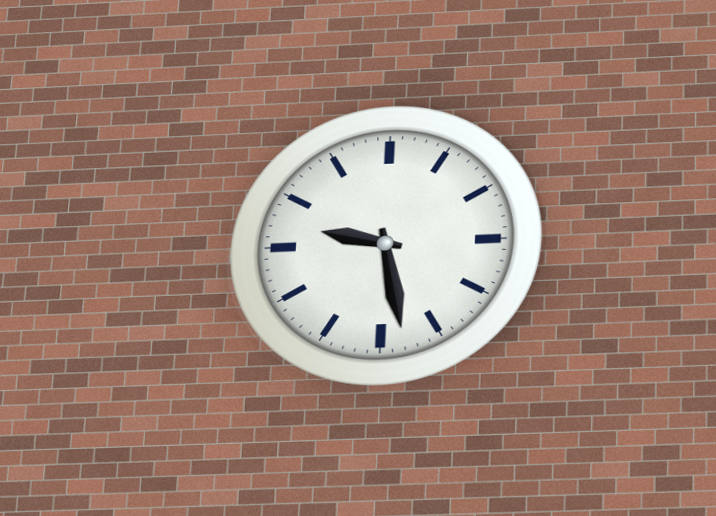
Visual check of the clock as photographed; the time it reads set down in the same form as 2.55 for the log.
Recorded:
9.28
